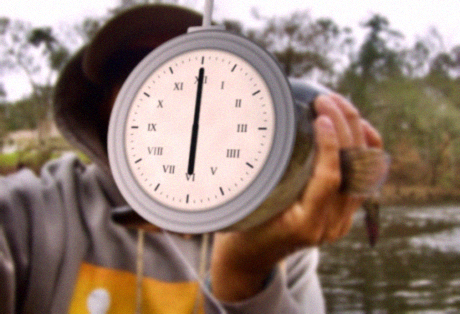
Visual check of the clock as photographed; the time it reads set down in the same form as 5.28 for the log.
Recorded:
6.00
